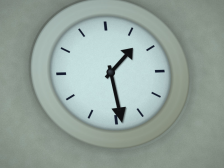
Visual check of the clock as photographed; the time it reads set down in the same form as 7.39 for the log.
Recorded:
1.29
